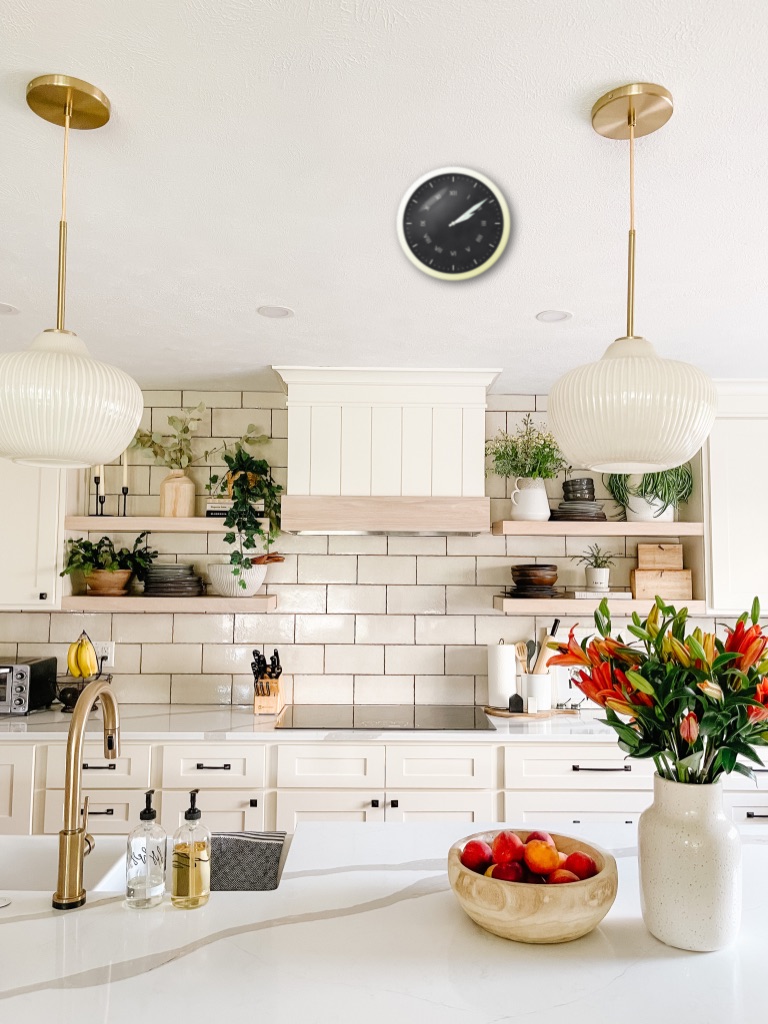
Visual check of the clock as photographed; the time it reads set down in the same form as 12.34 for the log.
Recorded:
2.09
